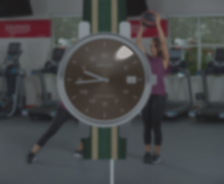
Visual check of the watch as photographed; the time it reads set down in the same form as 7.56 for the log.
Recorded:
9.44
